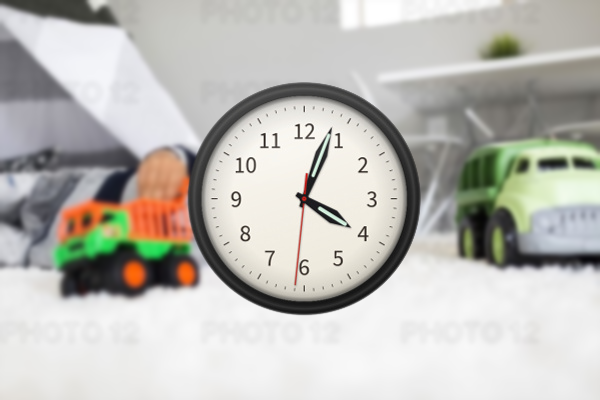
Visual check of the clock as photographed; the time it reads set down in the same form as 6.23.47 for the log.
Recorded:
4.03.31
